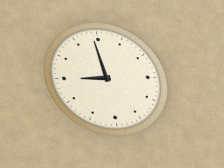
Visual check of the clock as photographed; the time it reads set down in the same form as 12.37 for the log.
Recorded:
8.59
